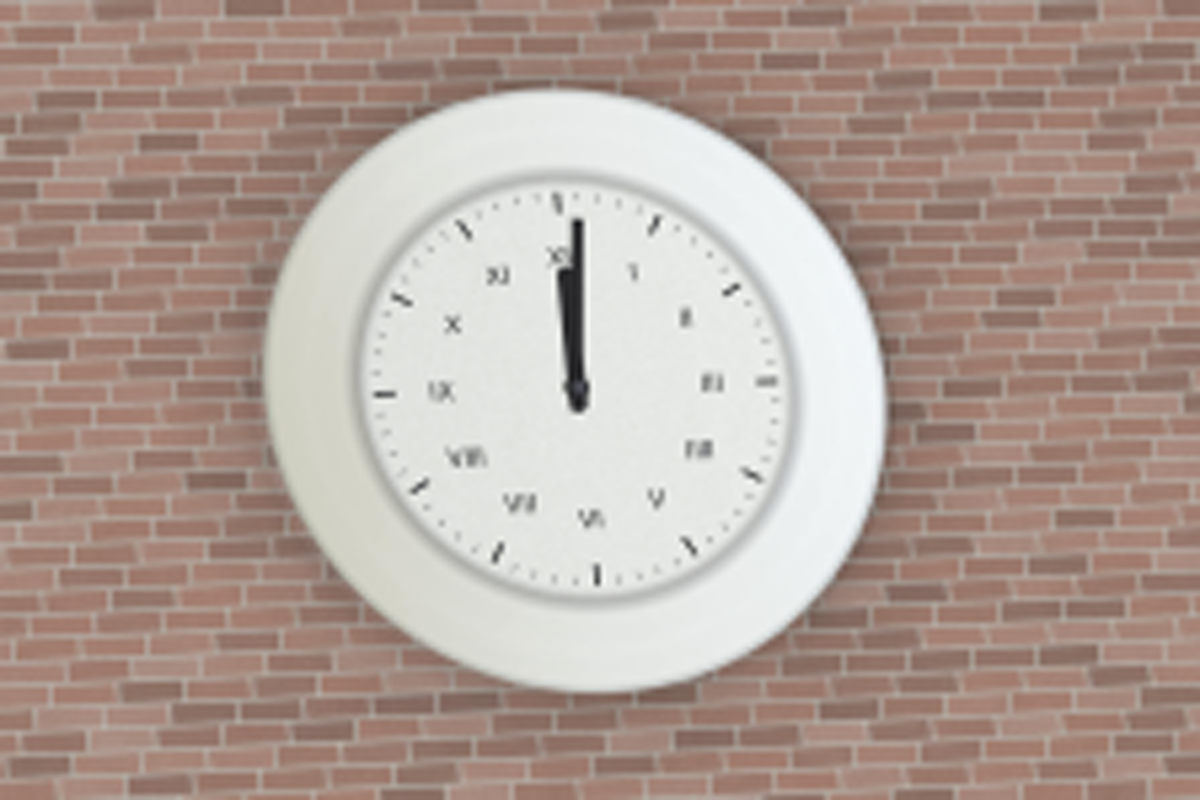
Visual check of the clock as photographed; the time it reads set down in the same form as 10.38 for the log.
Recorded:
12.01
